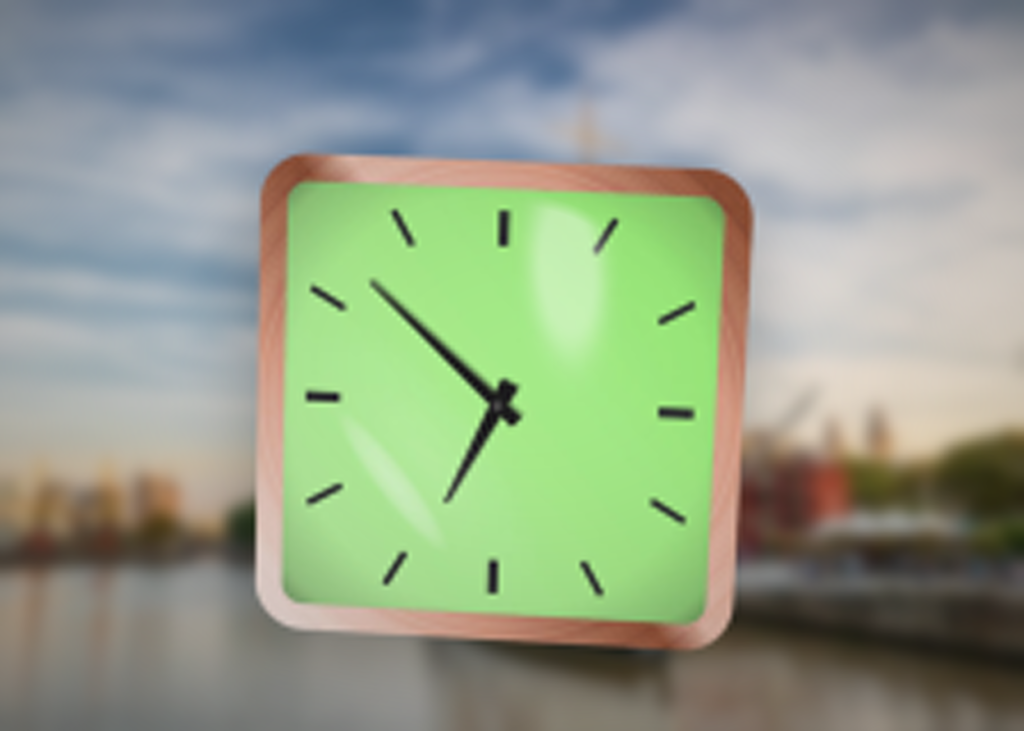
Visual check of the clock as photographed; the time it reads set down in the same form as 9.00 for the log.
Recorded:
6.52
